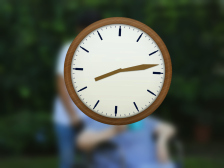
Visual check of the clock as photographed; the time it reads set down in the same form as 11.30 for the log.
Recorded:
8.13
